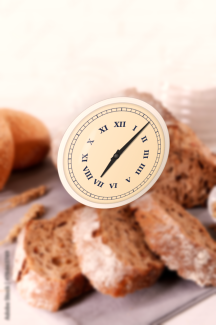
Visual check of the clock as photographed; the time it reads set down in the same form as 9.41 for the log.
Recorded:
7.07
